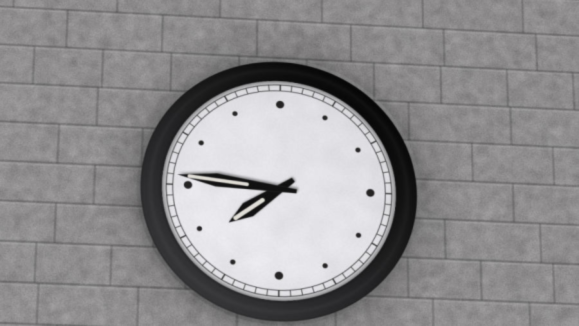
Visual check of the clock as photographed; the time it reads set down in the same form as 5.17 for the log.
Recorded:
7.46
